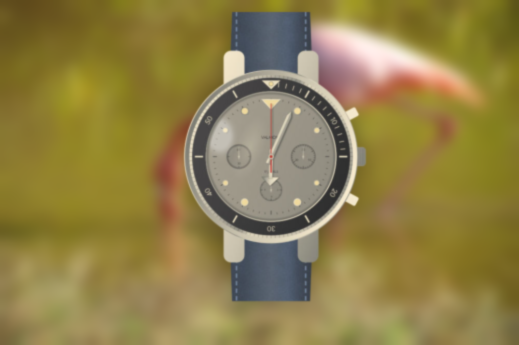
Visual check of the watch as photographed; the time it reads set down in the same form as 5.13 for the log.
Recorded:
6.04
